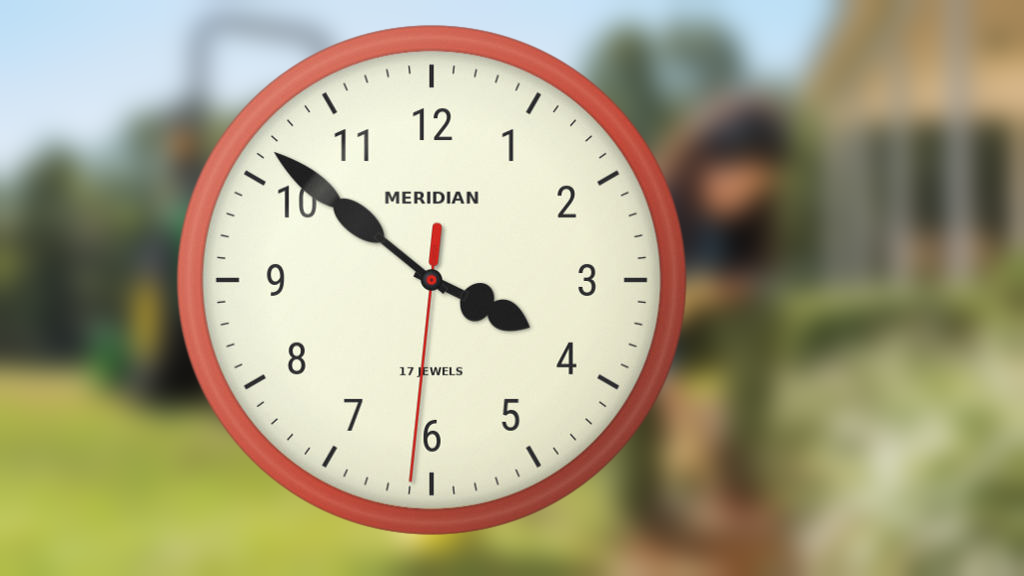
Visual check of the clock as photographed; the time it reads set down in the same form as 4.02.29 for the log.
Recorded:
3.51.31
